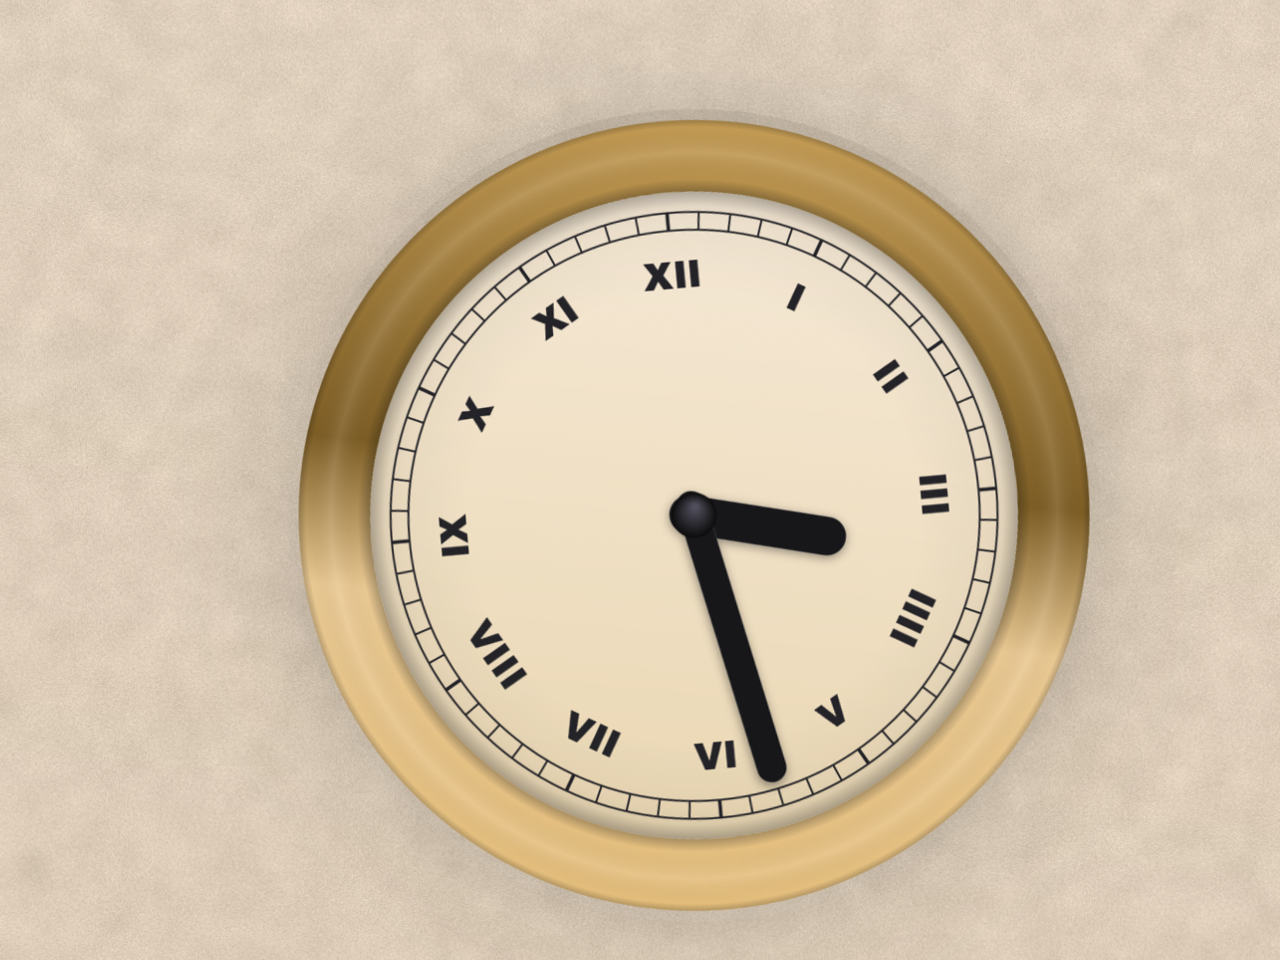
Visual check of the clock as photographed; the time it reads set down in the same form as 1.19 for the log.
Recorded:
3.28
